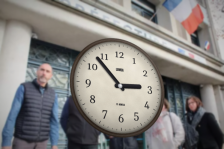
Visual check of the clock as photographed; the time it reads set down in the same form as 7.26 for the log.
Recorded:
2.53
